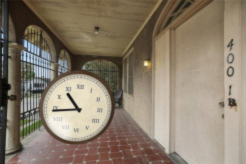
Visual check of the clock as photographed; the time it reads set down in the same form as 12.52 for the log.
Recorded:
10.44
